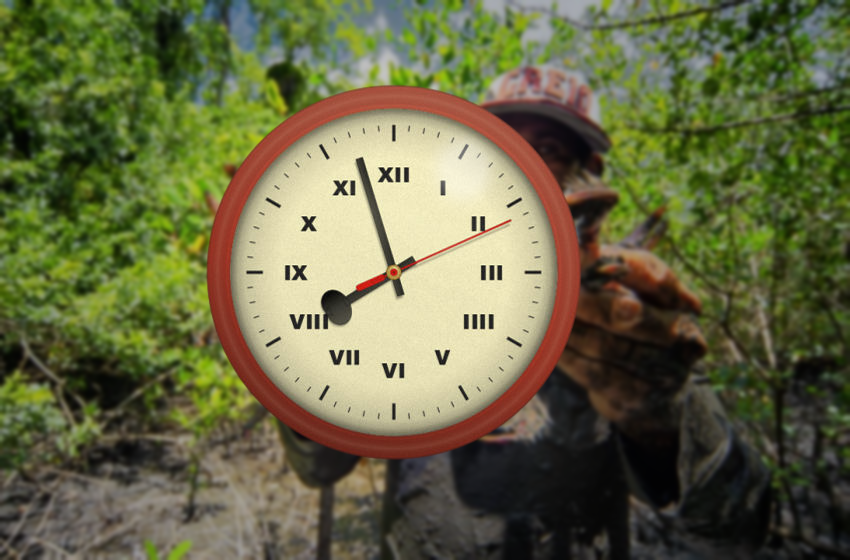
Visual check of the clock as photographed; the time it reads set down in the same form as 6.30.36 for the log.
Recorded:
7.57.11
